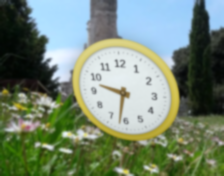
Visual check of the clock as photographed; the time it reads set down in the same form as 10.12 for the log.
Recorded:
9.32
